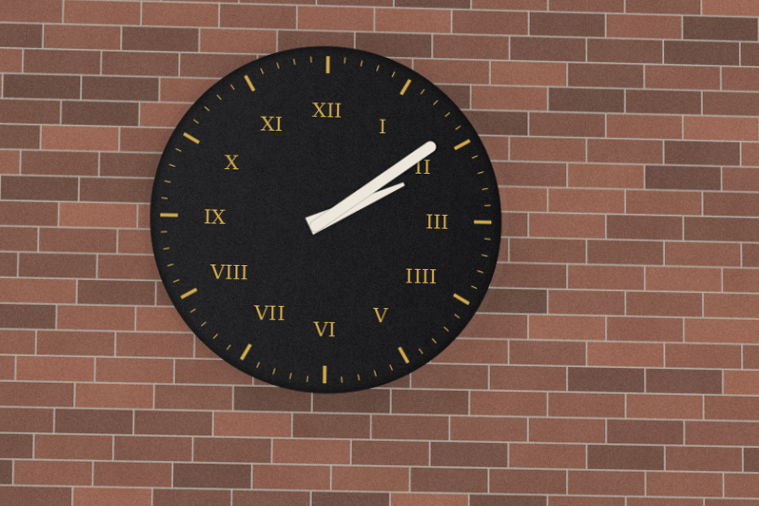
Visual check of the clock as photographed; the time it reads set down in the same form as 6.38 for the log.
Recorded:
2.09
